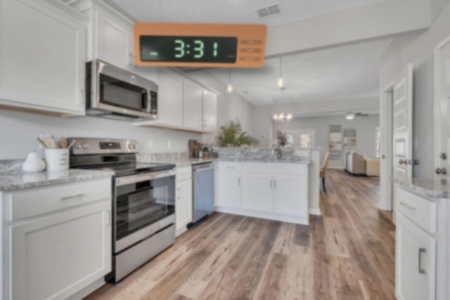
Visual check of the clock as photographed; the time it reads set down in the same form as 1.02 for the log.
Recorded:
3.31
